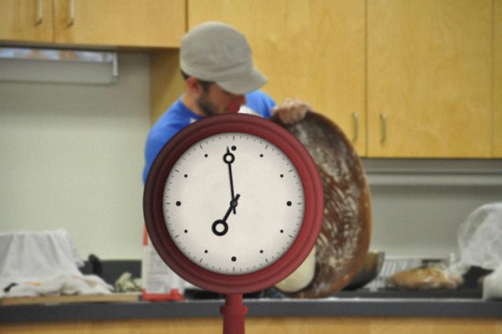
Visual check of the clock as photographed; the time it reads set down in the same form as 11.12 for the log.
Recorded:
6.59
